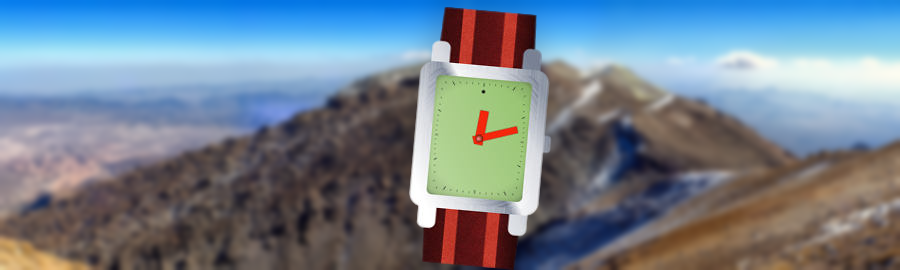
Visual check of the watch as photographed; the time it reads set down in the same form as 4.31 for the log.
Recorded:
12.12
